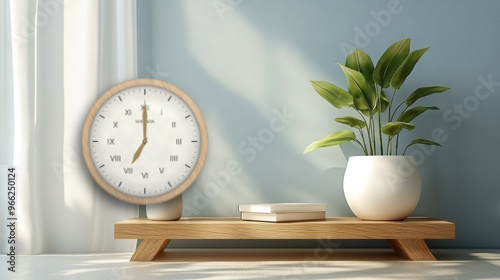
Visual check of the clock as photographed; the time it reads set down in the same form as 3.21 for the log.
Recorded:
7.00
